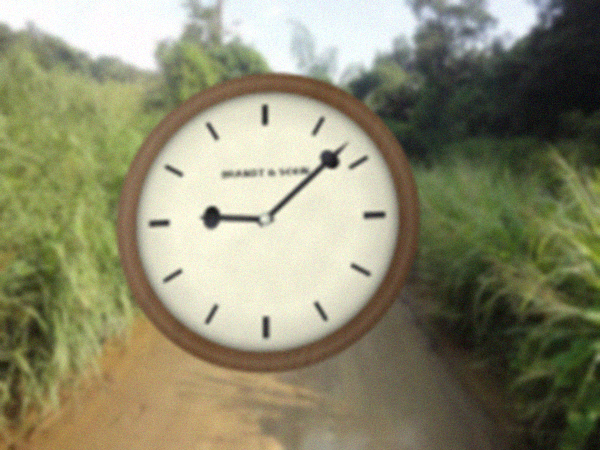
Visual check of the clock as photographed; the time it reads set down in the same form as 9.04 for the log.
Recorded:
9.08
